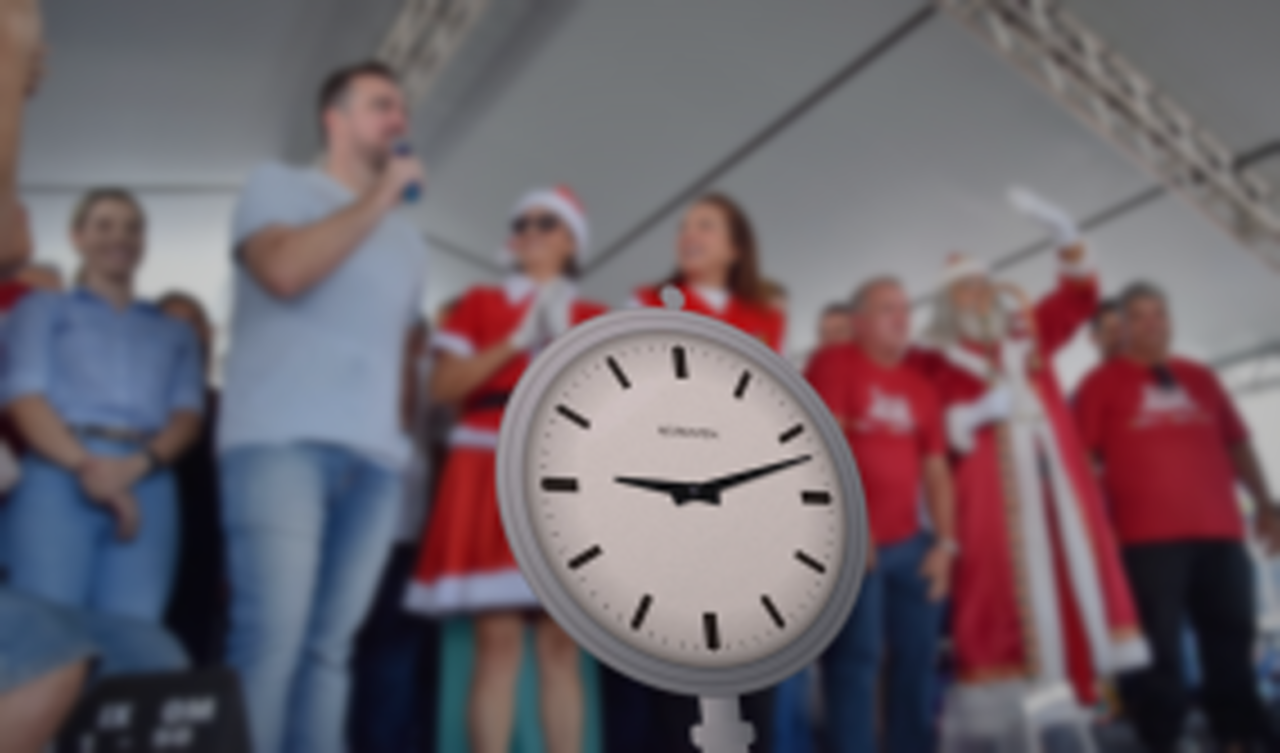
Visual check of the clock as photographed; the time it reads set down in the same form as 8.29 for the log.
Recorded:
9.12
